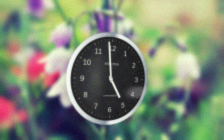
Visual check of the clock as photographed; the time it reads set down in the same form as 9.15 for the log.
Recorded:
4.59
